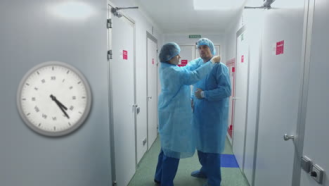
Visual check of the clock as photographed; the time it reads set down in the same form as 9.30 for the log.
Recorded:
4.24
